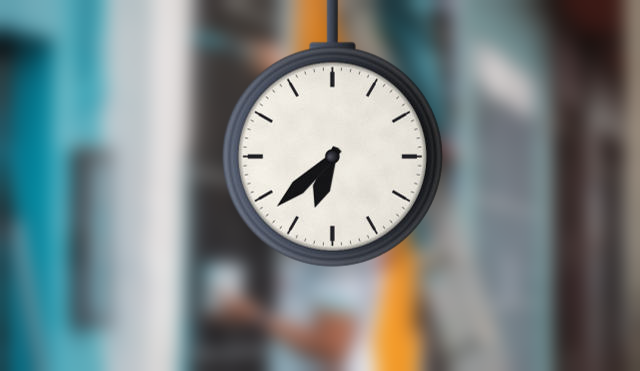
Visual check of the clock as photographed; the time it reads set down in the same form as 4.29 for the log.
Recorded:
6.38
